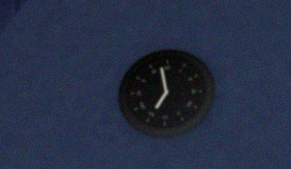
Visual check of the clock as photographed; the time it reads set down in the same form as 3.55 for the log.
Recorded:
6.58
